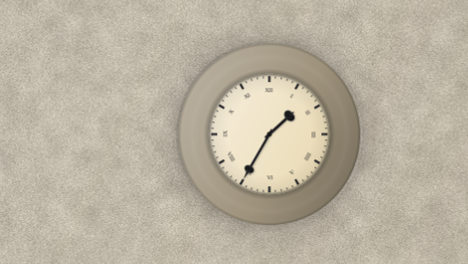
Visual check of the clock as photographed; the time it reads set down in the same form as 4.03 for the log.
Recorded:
1.35
